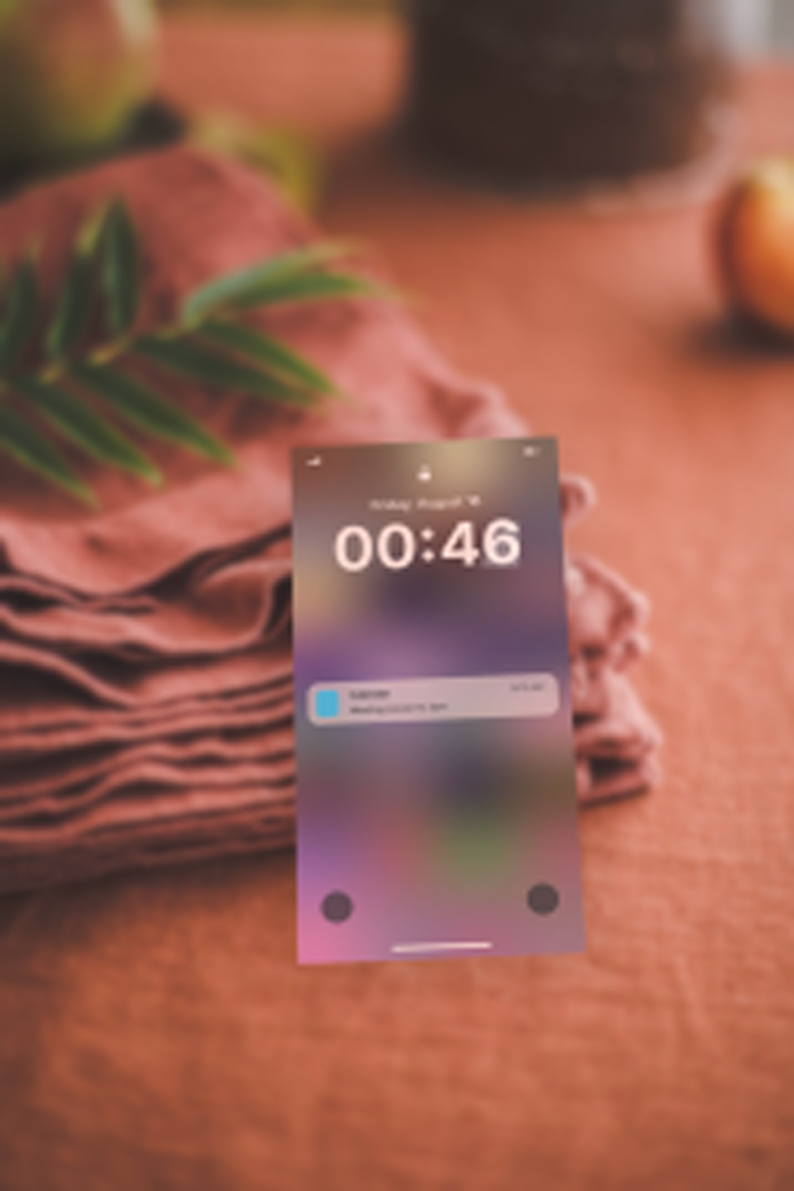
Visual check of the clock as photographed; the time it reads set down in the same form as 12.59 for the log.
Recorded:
0.46
